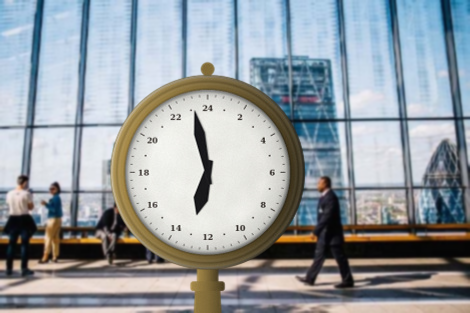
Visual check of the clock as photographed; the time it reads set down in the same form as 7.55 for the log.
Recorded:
12.58
